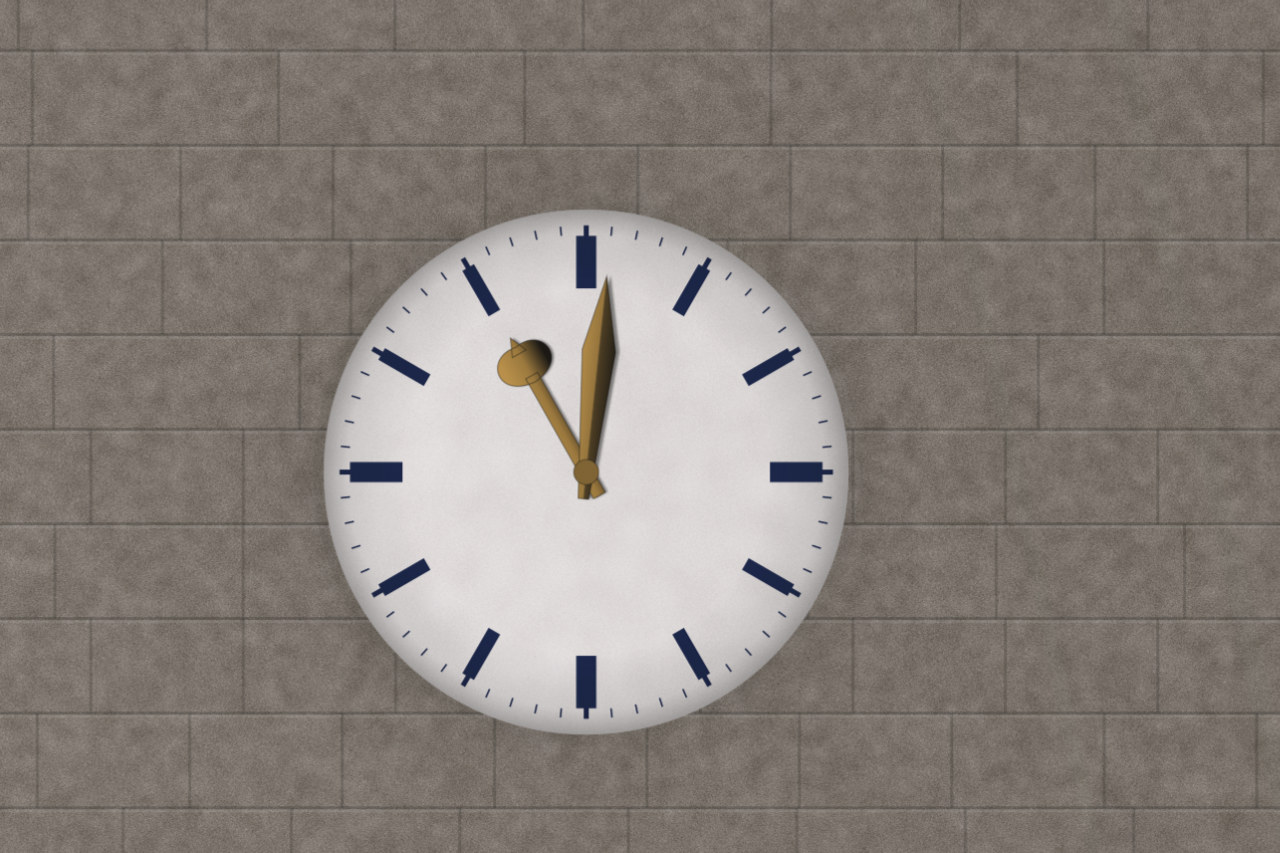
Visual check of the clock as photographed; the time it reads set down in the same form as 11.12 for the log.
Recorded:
11.01
